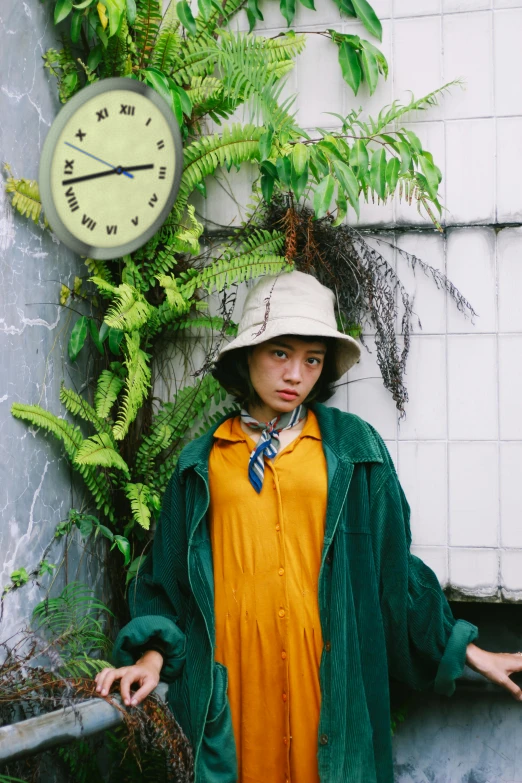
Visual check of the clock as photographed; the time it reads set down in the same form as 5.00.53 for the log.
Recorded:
2.42.48
